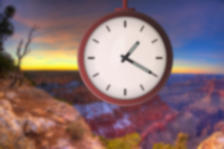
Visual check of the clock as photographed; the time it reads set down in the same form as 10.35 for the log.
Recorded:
1.20
